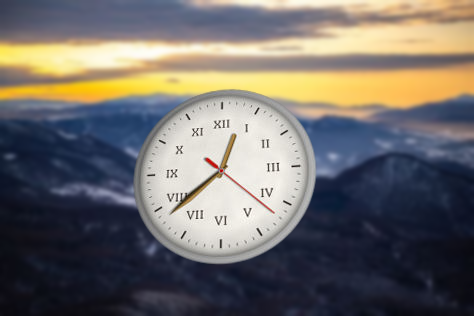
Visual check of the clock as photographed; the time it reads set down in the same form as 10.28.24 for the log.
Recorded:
12.38.22
